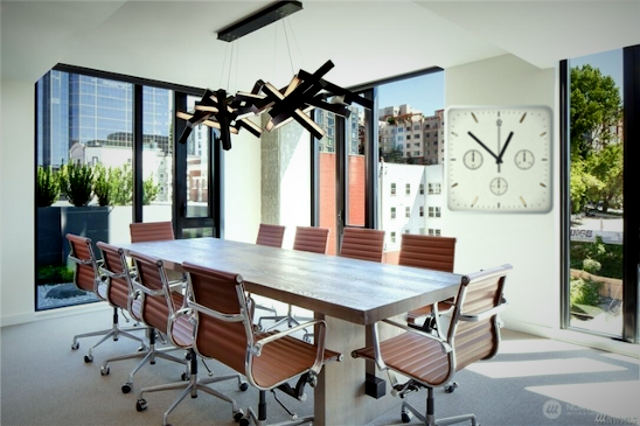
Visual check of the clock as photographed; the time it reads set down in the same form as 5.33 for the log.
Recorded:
12.52
